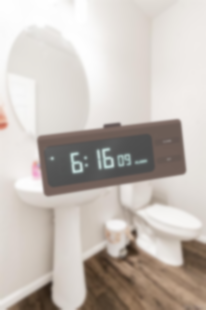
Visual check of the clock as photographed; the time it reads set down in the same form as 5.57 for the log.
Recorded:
6.16
